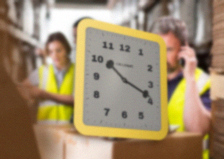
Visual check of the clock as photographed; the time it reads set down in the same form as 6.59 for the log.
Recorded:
10.19
